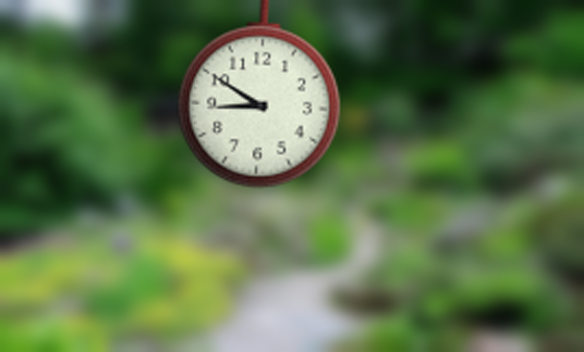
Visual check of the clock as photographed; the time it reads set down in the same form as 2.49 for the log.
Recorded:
8.50
